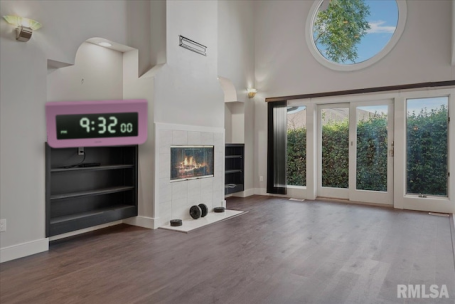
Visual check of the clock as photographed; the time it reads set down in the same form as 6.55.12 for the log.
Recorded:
9.32.00
